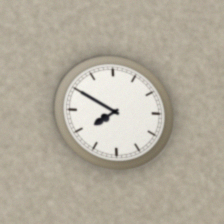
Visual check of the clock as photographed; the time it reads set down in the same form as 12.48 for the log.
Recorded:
7.50
